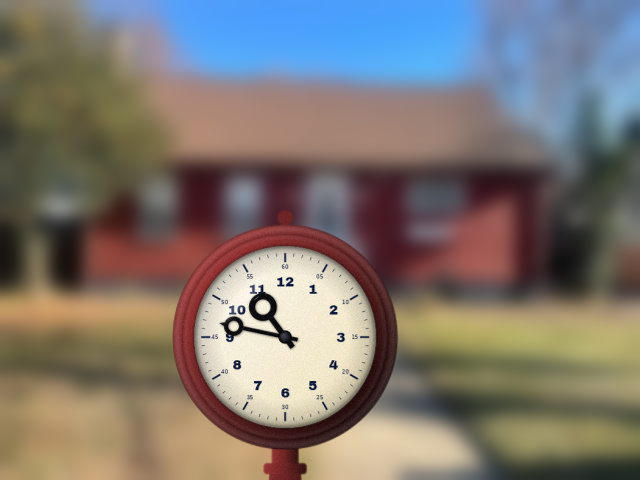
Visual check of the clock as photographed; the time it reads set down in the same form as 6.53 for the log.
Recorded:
10.47
